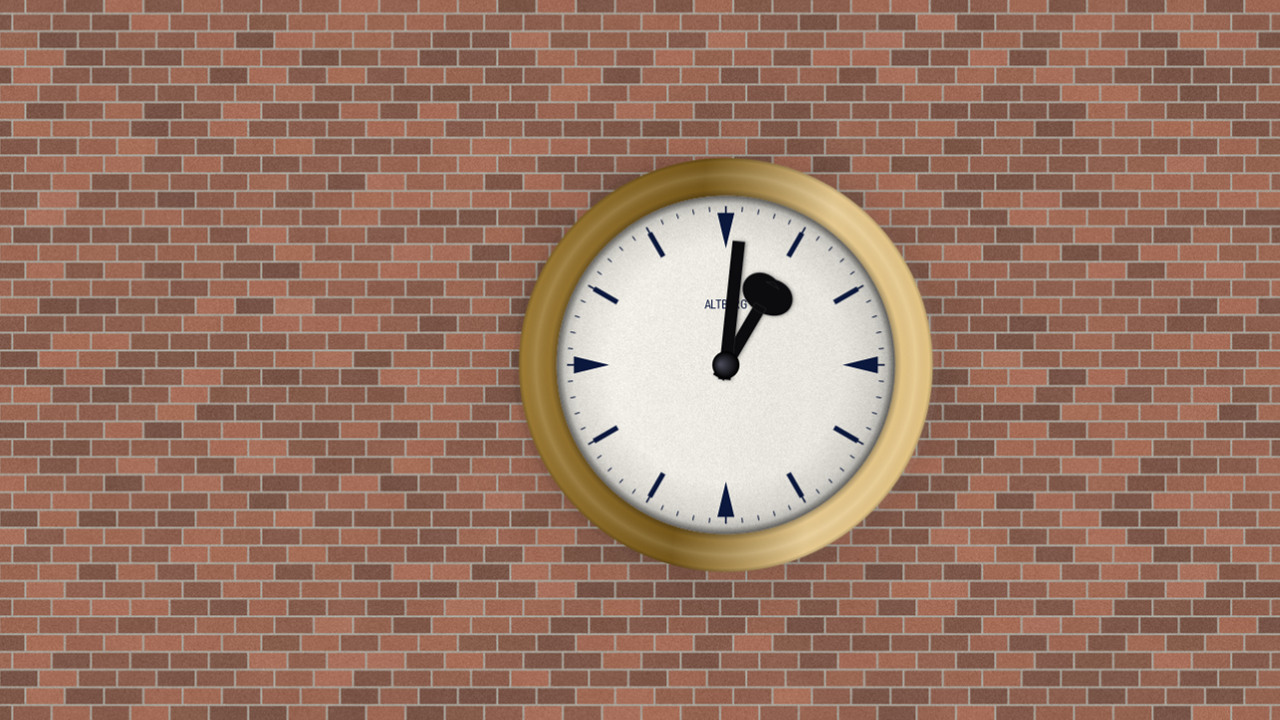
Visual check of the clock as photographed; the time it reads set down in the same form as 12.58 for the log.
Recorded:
1.01
